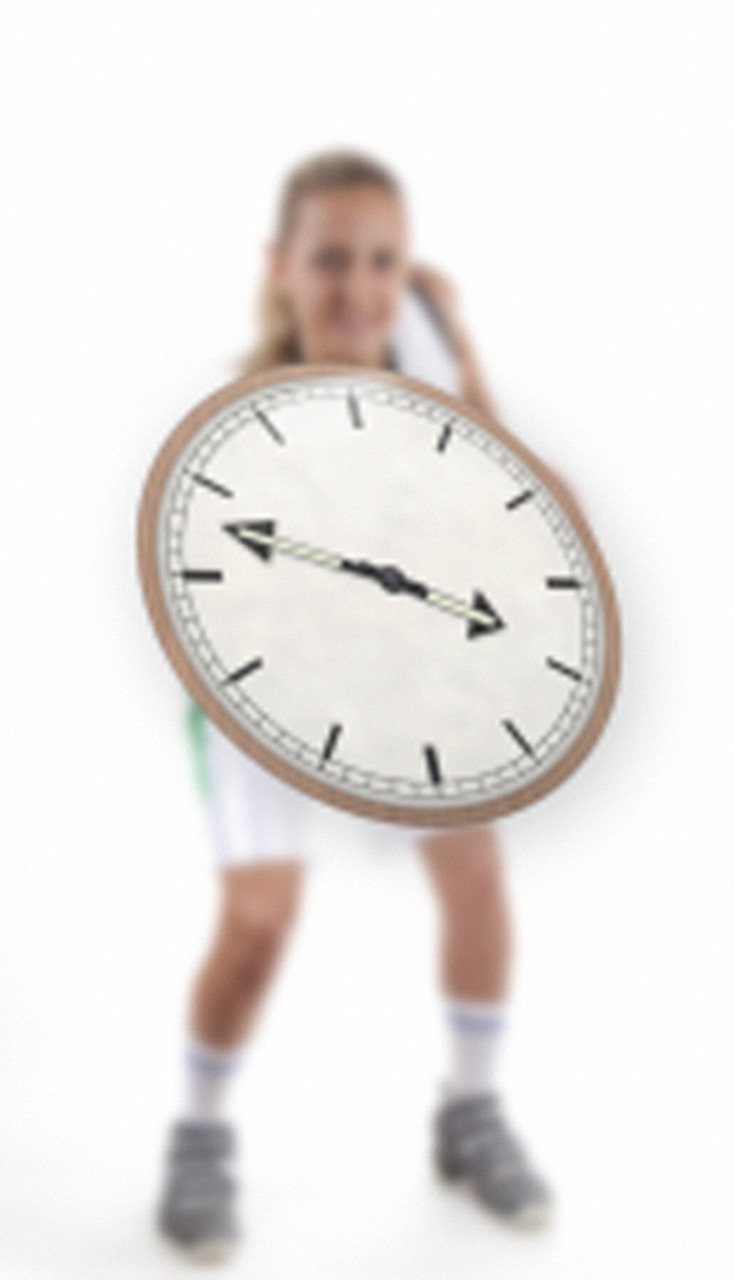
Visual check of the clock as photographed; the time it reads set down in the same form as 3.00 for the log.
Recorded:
3.48
